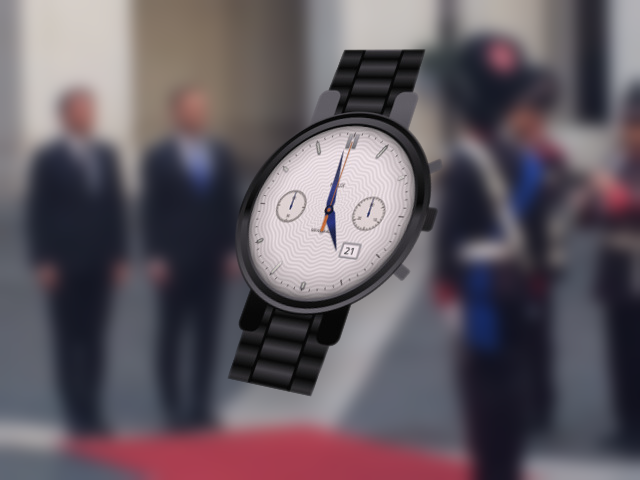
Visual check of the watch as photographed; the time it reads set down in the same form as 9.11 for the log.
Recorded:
4.59
